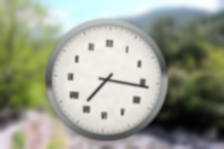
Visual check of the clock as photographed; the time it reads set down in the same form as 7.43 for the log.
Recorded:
7.16
